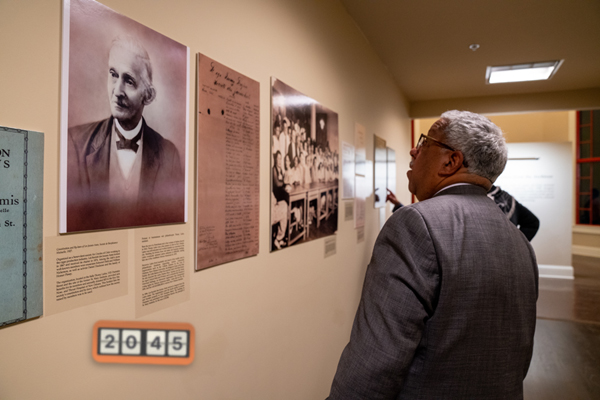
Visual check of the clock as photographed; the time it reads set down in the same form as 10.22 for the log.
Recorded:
20.45
